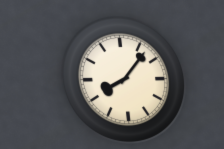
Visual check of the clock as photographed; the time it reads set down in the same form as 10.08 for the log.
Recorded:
8.07
